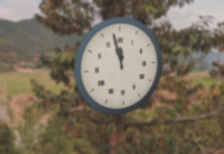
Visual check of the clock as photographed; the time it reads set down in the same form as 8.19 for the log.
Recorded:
11.58
